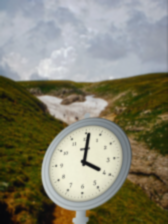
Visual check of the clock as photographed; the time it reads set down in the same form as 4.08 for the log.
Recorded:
4.01
